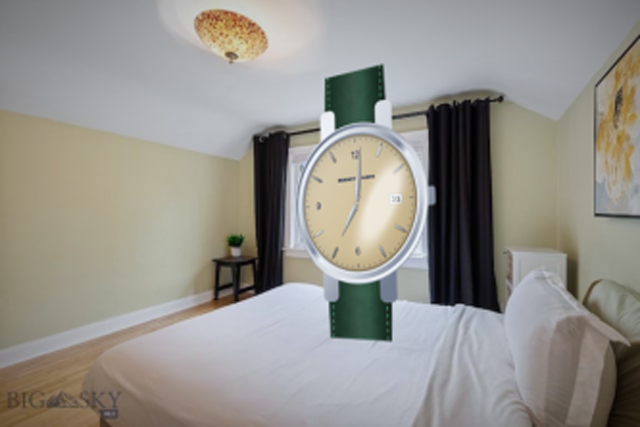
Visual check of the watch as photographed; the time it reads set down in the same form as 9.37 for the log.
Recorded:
7.01
